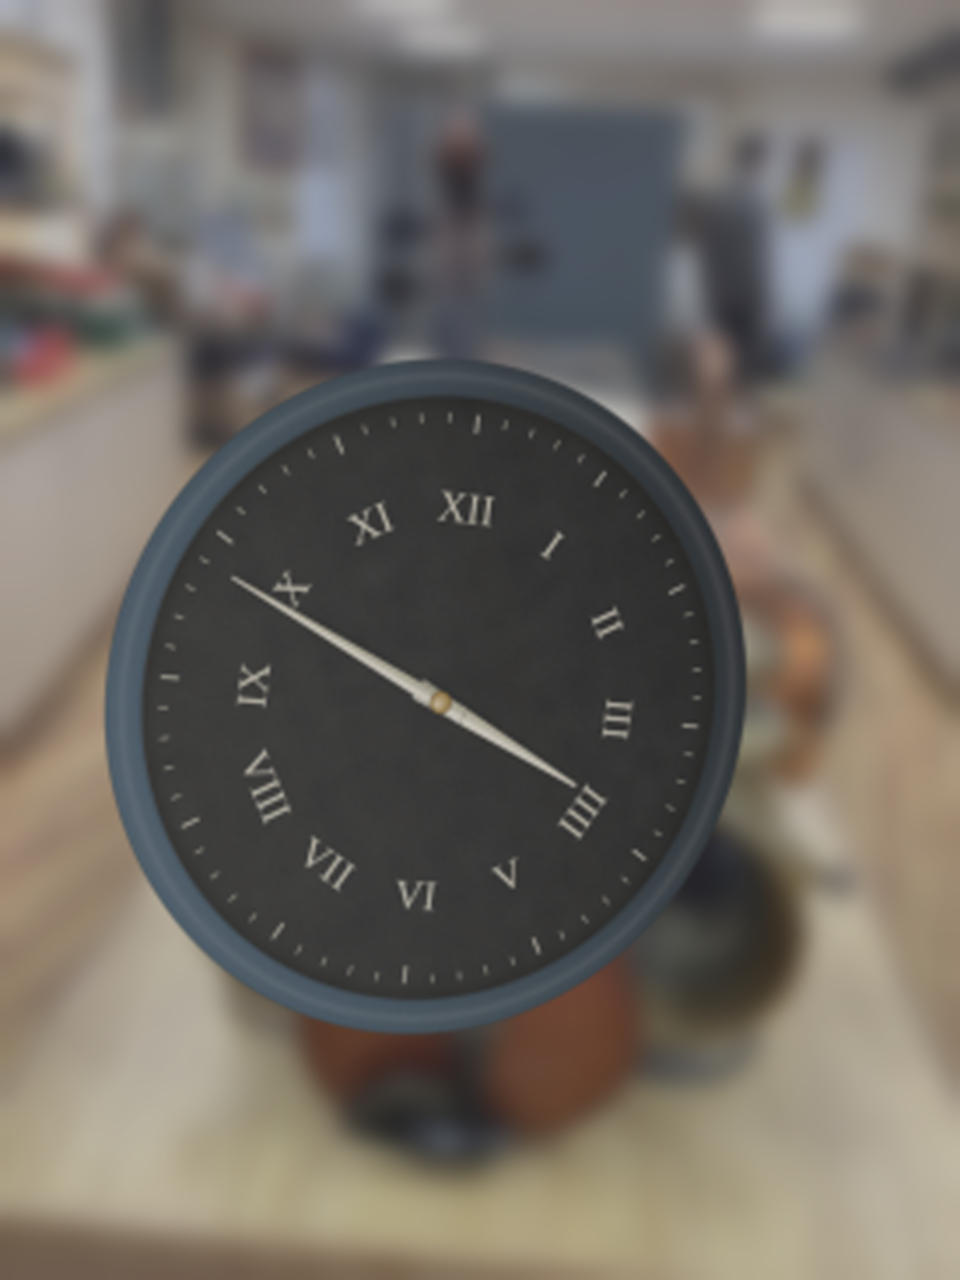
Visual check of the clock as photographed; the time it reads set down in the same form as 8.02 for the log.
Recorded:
3.49
